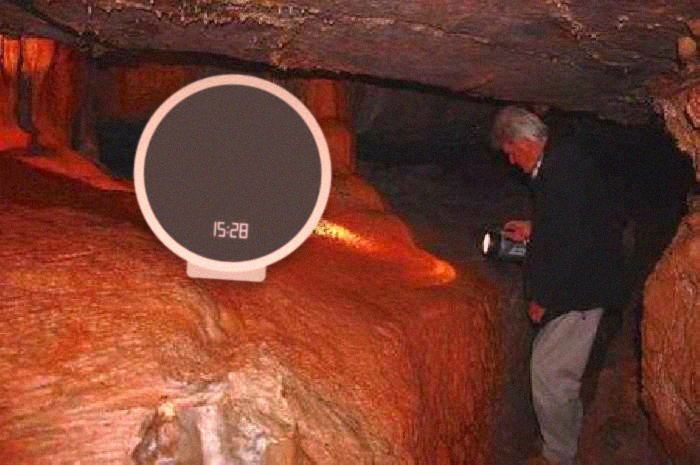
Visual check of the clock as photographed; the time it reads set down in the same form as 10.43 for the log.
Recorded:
15.28
